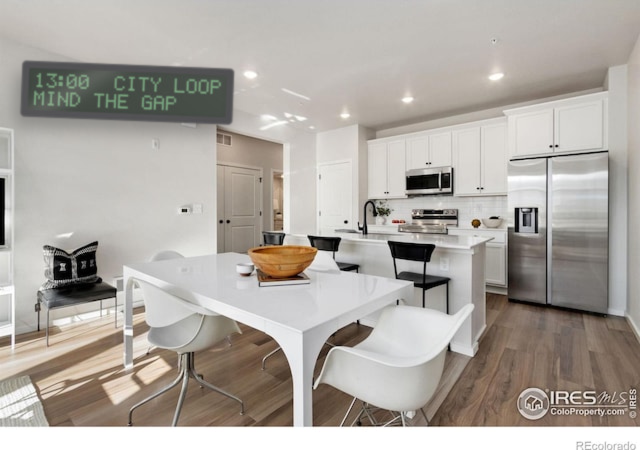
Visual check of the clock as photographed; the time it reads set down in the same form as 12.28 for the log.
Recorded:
13.00
